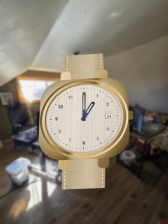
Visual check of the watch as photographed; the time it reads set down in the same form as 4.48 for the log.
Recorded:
1.00
